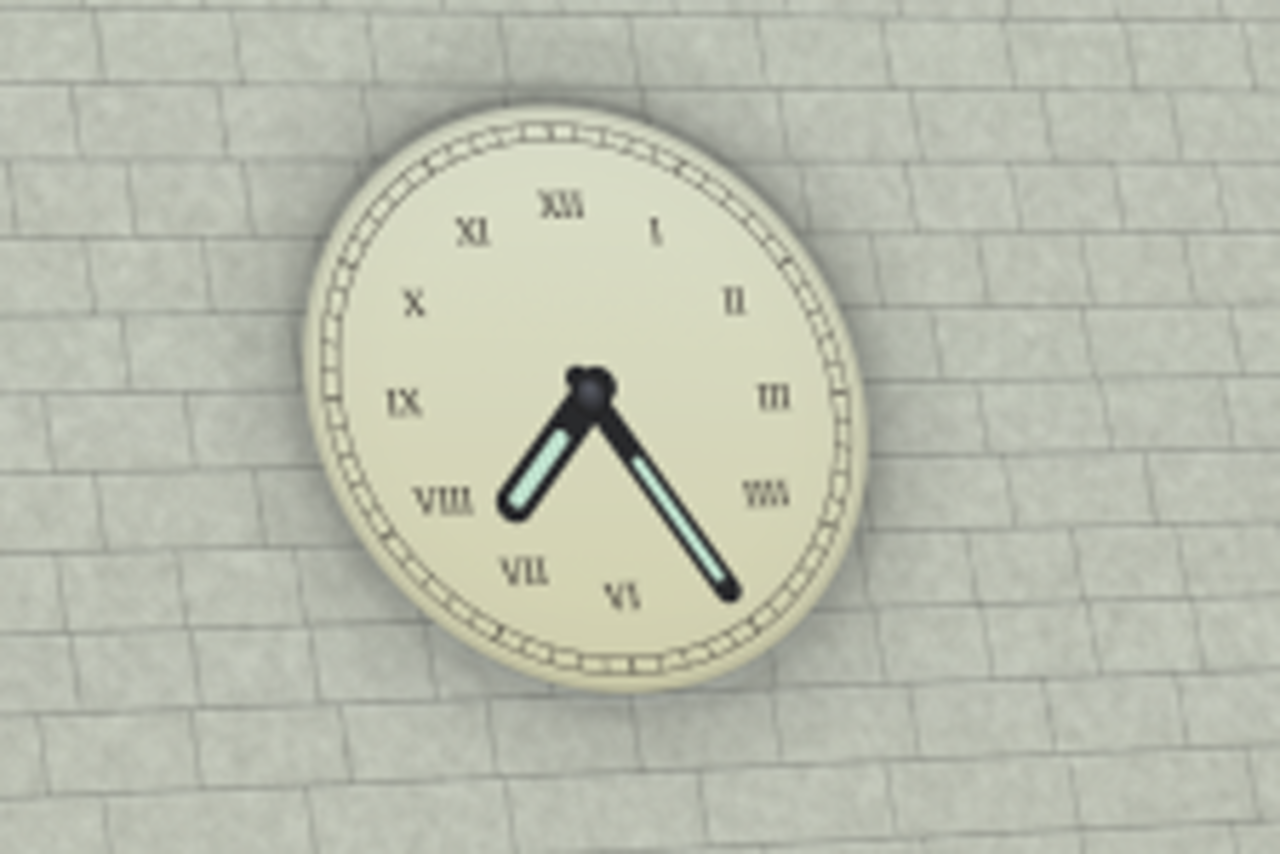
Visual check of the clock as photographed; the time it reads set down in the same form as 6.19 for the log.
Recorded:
7.25
